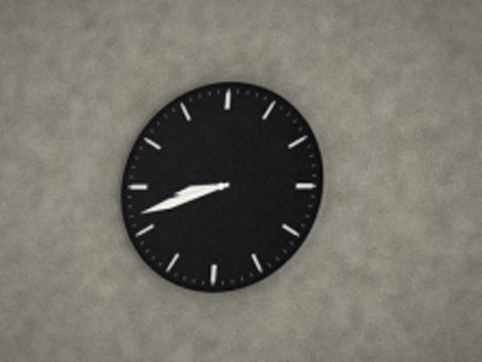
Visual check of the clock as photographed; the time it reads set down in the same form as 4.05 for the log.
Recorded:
8.42
